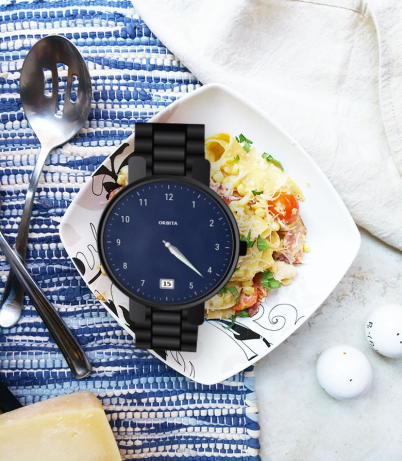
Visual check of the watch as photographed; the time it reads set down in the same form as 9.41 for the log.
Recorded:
4.22
